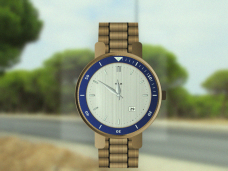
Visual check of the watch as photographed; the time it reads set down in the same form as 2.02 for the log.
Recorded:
11.51
